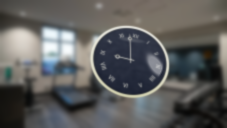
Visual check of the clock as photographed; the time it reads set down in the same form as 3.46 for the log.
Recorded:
8.58
